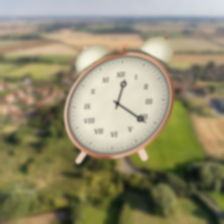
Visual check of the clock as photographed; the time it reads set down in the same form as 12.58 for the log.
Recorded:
12.21
